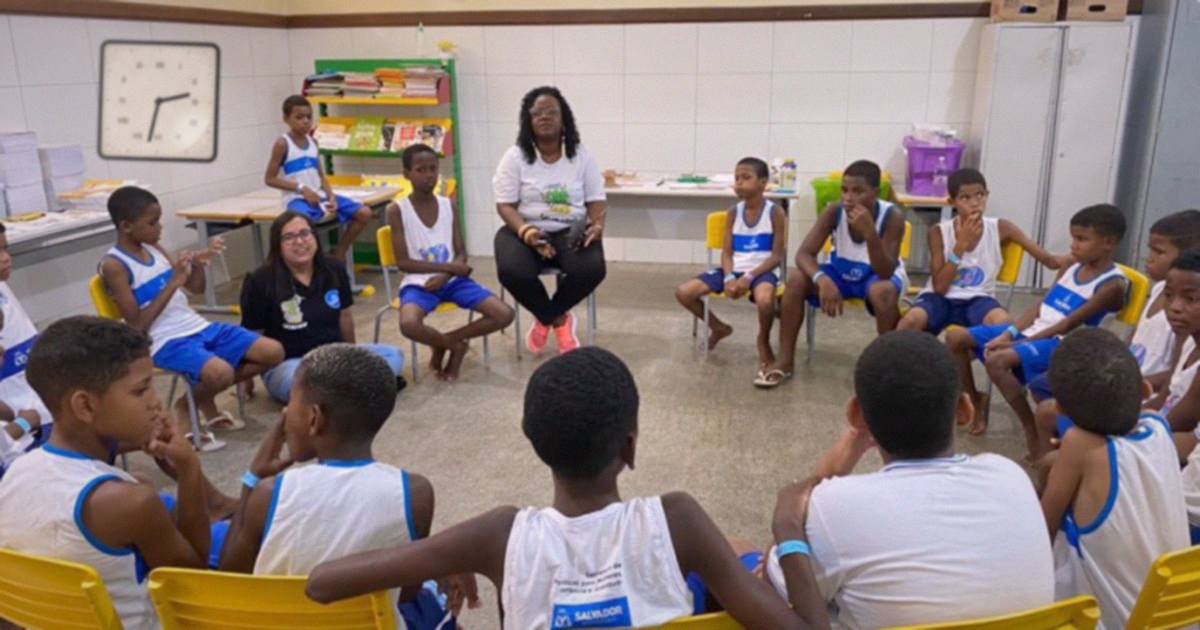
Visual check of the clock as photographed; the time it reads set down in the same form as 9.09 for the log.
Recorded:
2.32
